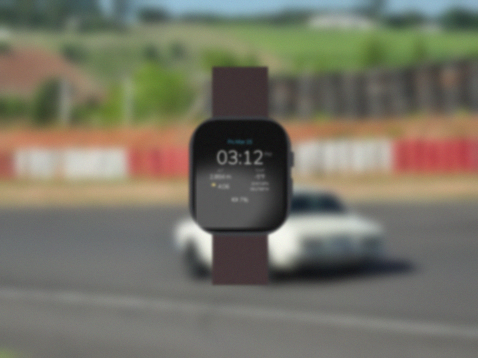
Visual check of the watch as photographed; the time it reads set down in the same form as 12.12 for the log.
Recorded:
3.12
